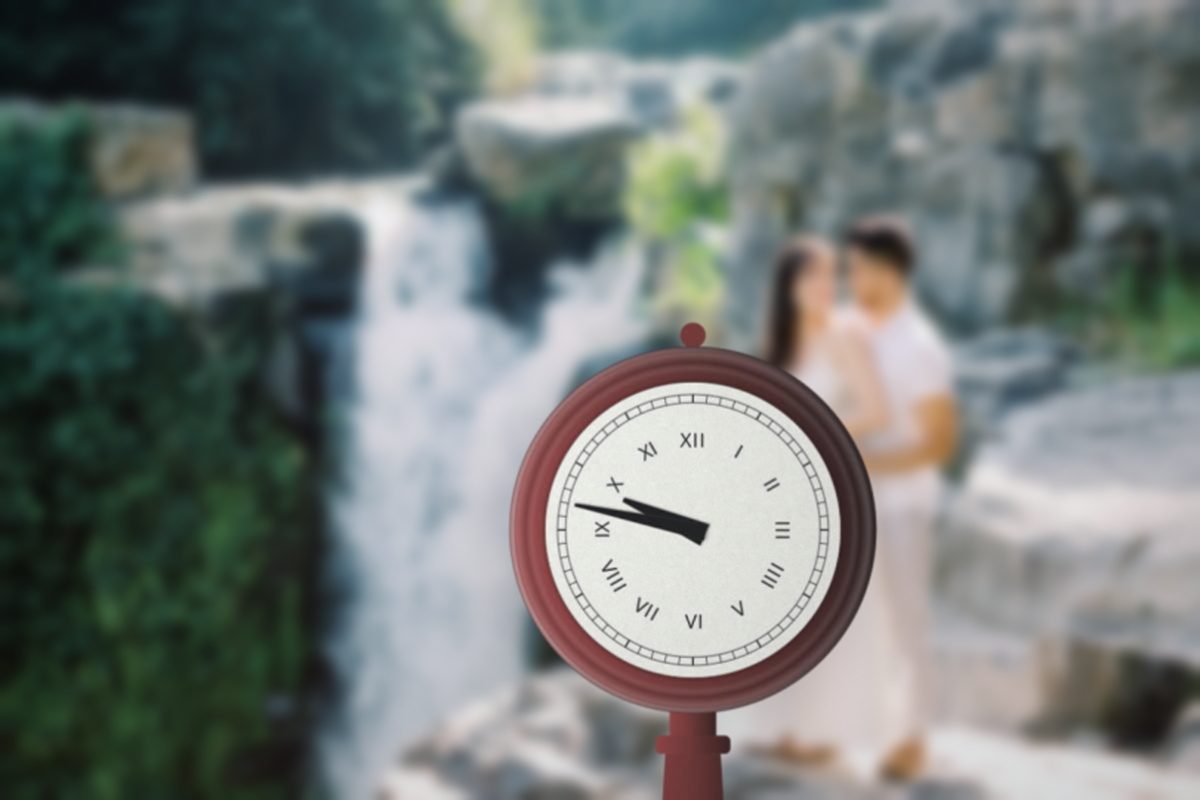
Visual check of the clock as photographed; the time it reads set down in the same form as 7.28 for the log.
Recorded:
9.47
